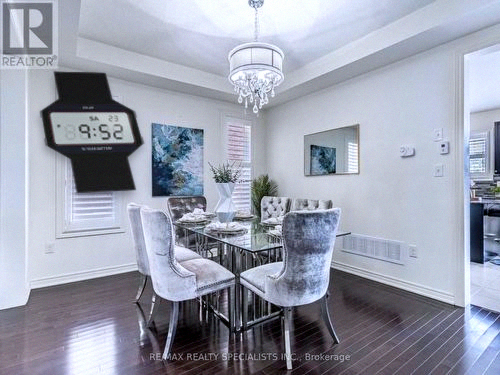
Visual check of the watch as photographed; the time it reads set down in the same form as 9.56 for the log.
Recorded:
9.52
